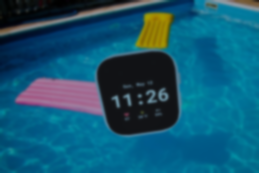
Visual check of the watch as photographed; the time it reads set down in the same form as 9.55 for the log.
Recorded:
11.26
